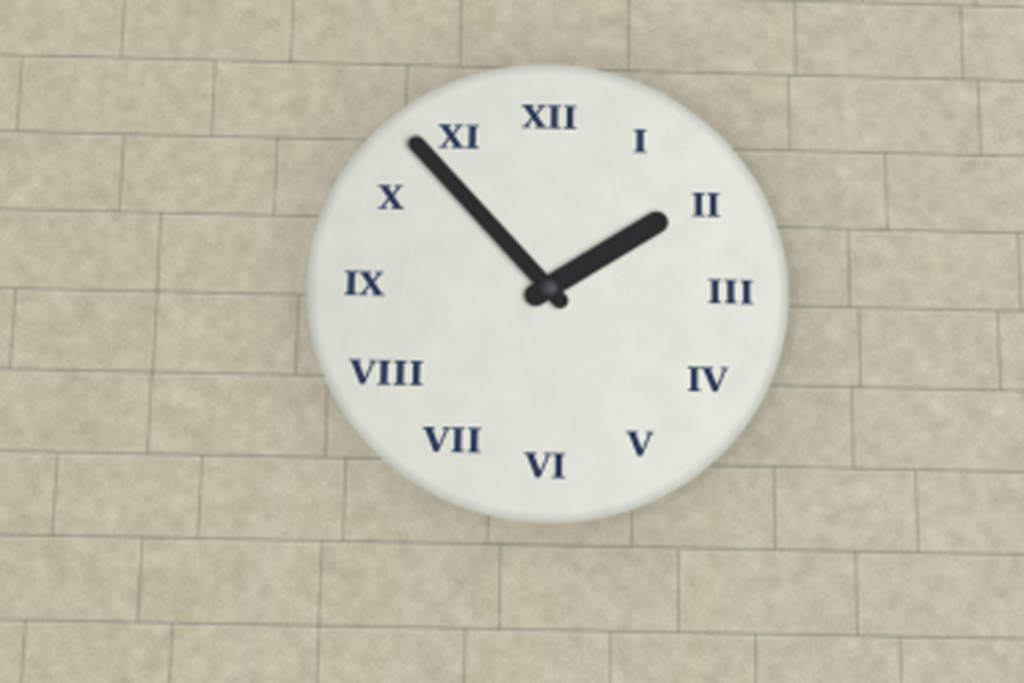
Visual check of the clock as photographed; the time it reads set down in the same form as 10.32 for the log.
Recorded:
1.53
